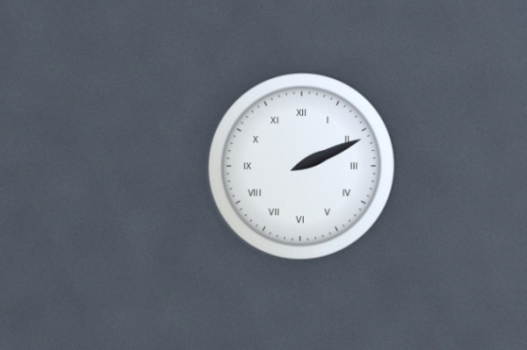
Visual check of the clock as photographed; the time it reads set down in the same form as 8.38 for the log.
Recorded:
2.11
